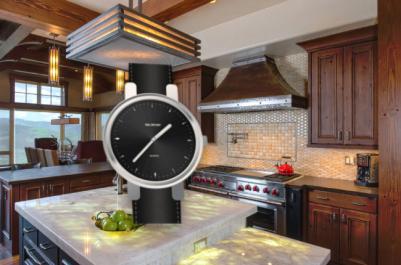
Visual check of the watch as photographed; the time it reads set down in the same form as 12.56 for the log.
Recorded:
1.37
